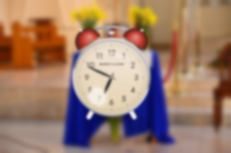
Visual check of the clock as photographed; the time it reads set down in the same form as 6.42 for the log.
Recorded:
6.49
